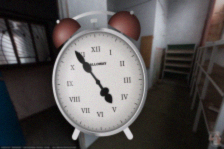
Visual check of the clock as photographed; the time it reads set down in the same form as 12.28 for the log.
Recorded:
4.54
